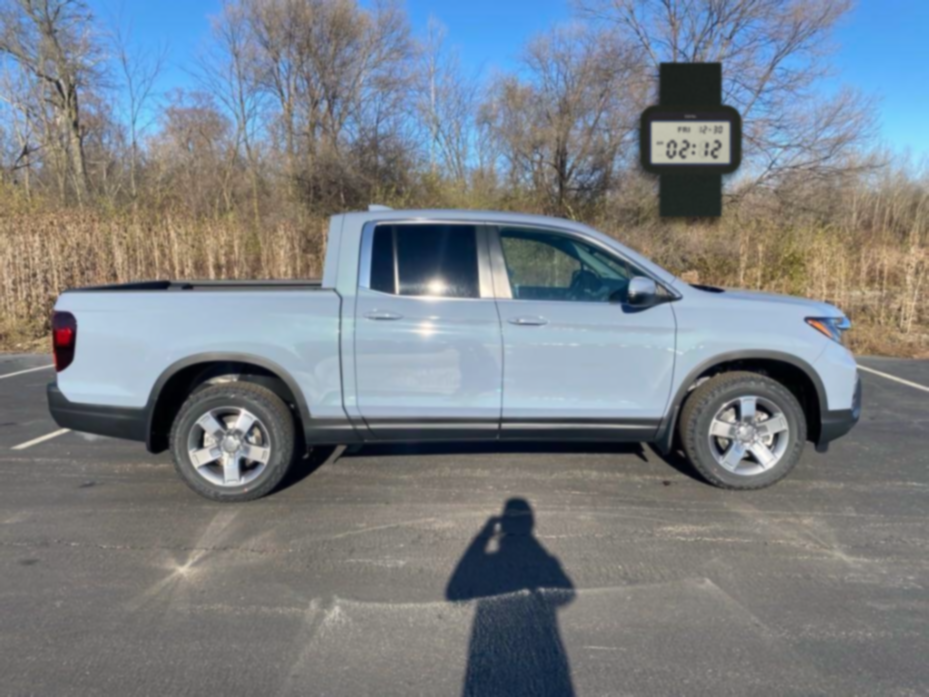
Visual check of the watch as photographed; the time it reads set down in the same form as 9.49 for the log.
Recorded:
2.12
